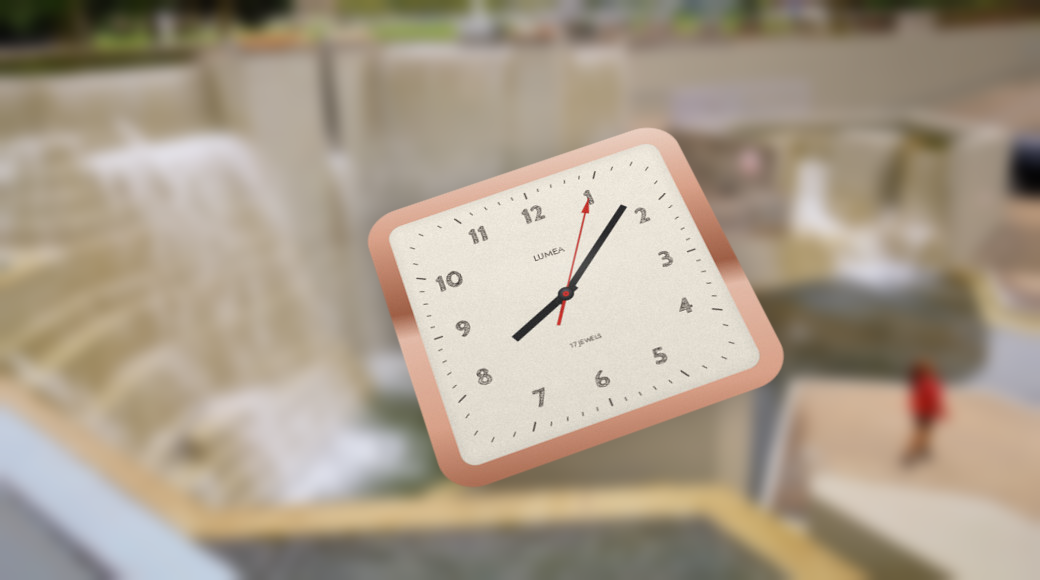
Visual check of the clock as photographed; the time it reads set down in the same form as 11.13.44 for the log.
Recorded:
8.08.05
